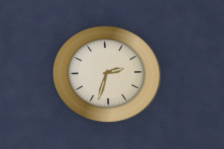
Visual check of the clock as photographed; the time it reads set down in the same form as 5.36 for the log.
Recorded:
2.33
